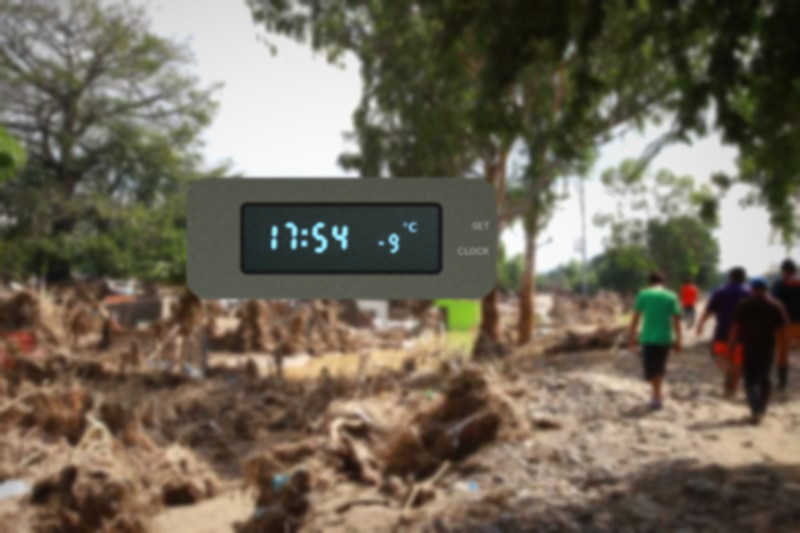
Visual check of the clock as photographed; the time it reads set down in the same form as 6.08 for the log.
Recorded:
17.54
